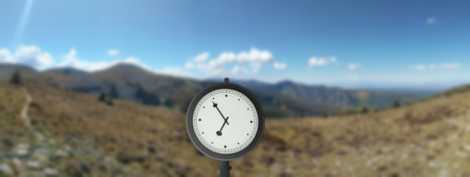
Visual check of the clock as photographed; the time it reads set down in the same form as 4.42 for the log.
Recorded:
6.54
